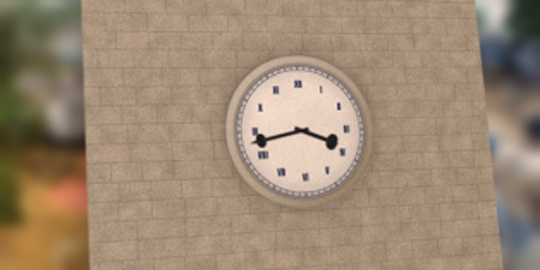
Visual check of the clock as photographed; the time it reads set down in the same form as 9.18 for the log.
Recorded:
3.43
